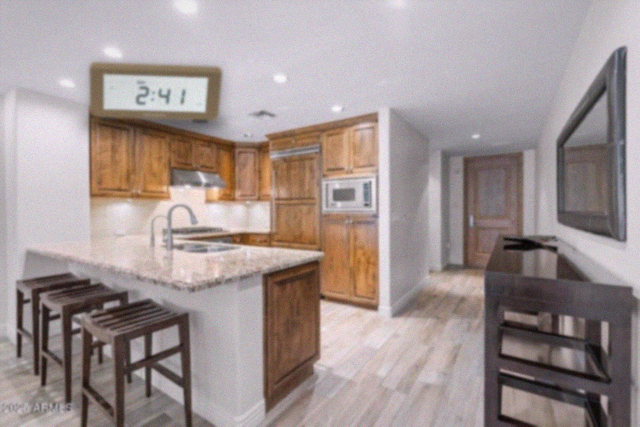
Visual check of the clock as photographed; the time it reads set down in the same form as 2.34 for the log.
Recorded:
2.41
